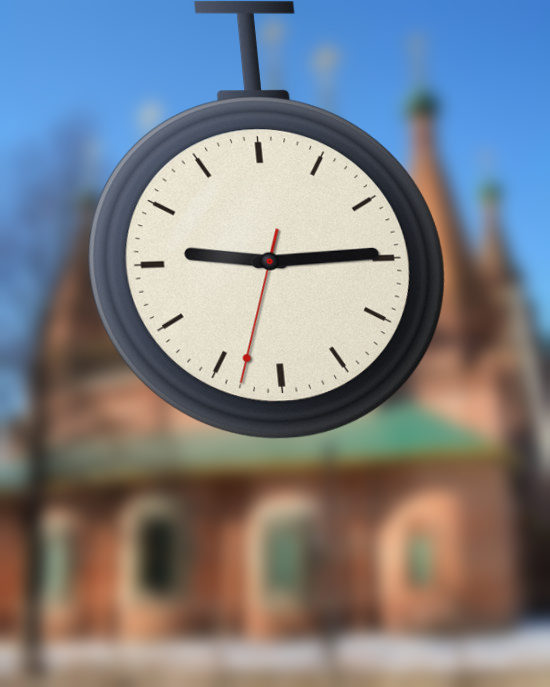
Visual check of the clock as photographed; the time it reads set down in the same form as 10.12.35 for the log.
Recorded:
9.14.33
